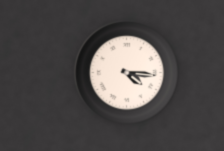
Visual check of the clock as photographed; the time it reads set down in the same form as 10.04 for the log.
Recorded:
4.16
